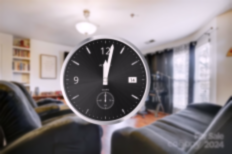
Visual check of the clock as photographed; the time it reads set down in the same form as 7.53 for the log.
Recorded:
12.02
